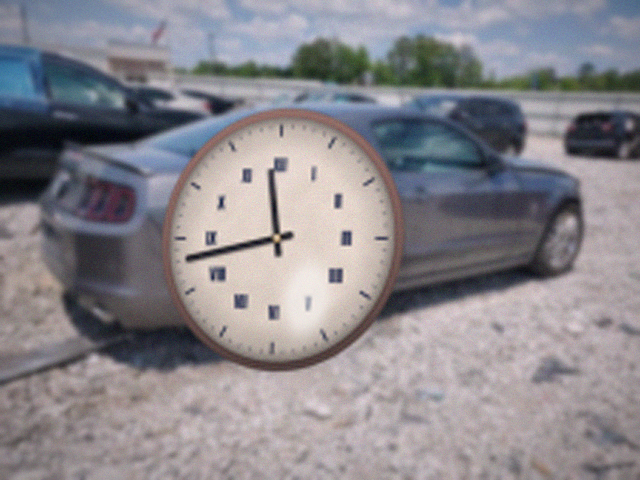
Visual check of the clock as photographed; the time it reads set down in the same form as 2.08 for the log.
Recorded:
11.43
